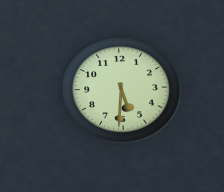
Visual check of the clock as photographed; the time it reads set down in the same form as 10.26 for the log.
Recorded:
5.31
